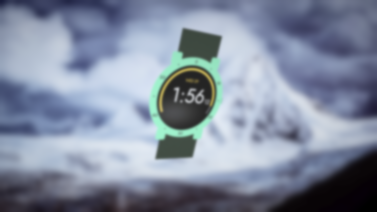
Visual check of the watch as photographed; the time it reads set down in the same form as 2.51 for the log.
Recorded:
1.56
